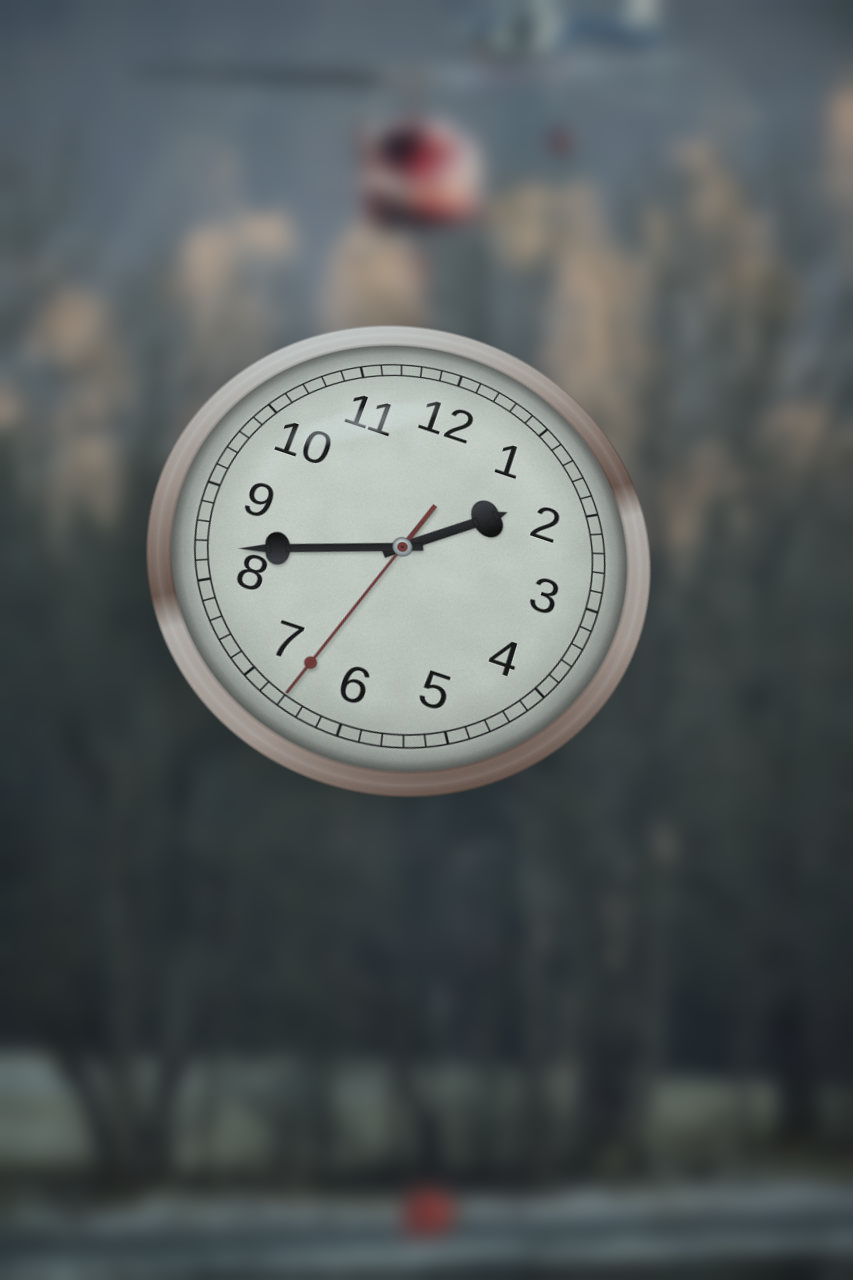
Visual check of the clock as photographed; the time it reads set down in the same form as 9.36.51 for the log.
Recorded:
1.41.33
